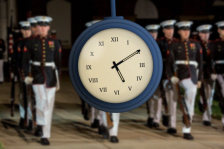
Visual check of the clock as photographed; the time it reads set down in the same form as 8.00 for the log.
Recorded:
5.10
